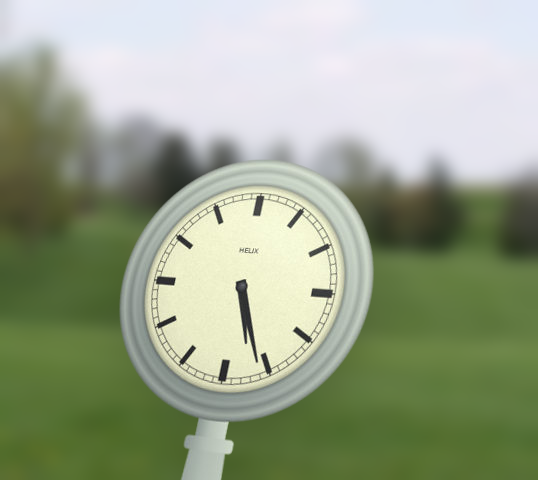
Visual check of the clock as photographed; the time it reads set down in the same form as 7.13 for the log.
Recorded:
5.26
